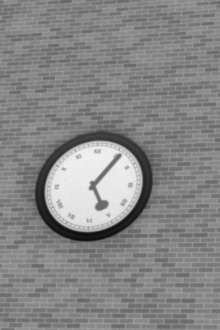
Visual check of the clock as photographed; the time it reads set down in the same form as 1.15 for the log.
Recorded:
5.06
